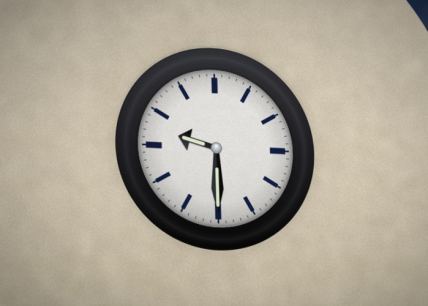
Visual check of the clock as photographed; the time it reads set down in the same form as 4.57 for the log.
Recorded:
9.30
